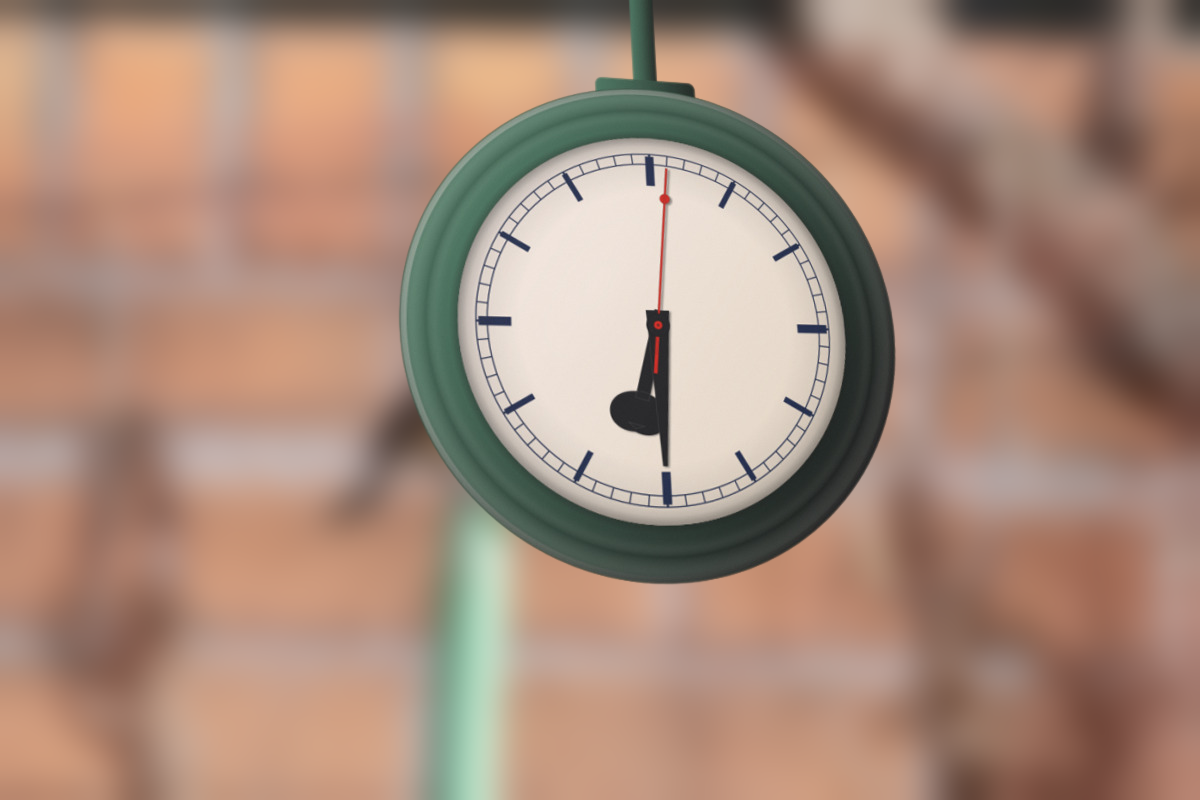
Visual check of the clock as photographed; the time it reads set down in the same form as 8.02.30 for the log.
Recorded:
6.30.01
